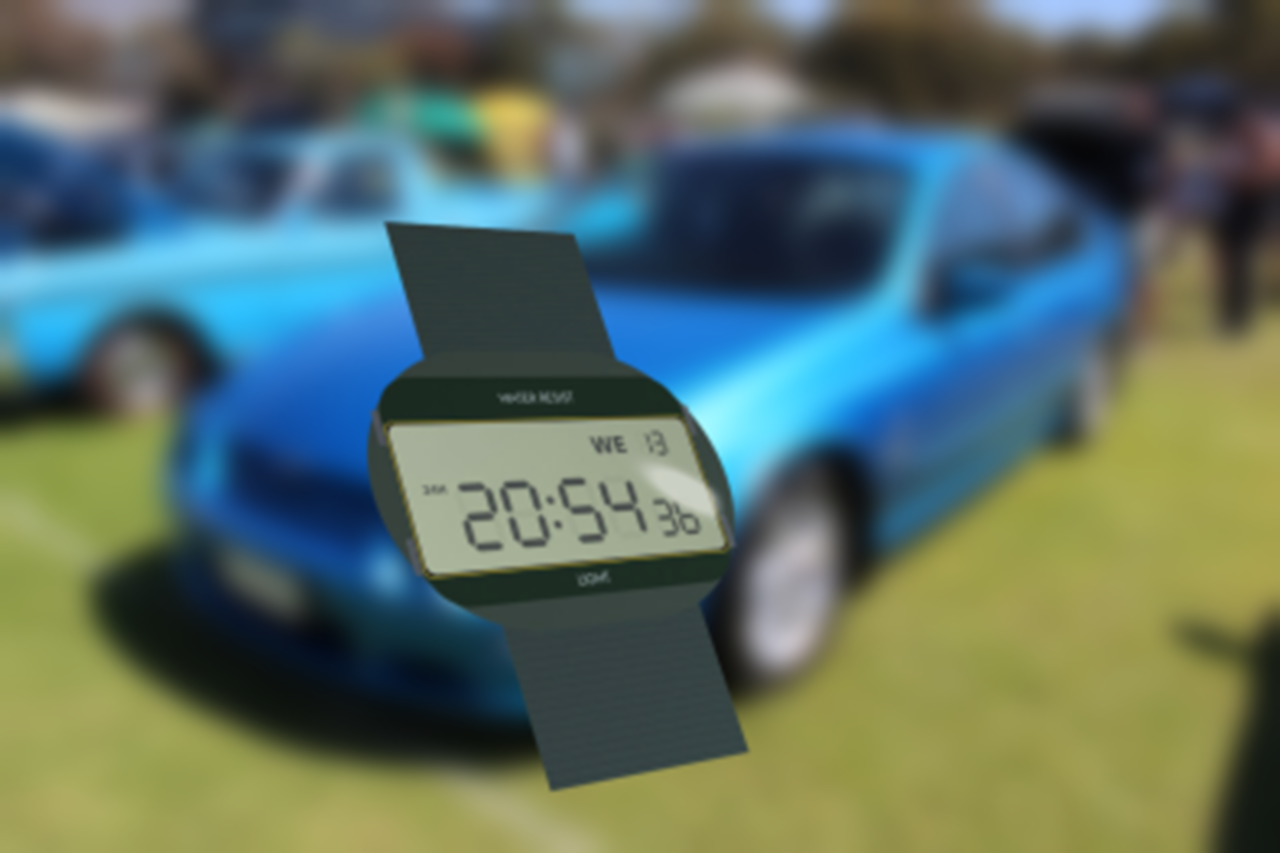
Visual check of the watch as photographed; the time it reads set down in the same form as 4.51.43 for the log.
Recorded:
20.54.36
